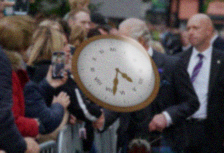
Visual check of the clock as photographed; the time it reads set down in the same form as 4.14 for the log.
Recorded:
4.33
